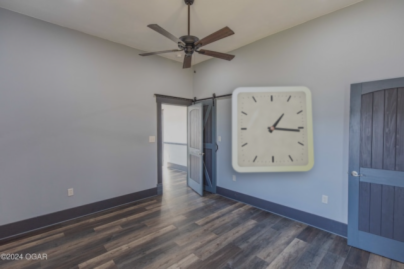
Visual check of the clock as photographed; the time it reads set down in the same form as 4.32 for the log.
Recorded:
1.16
